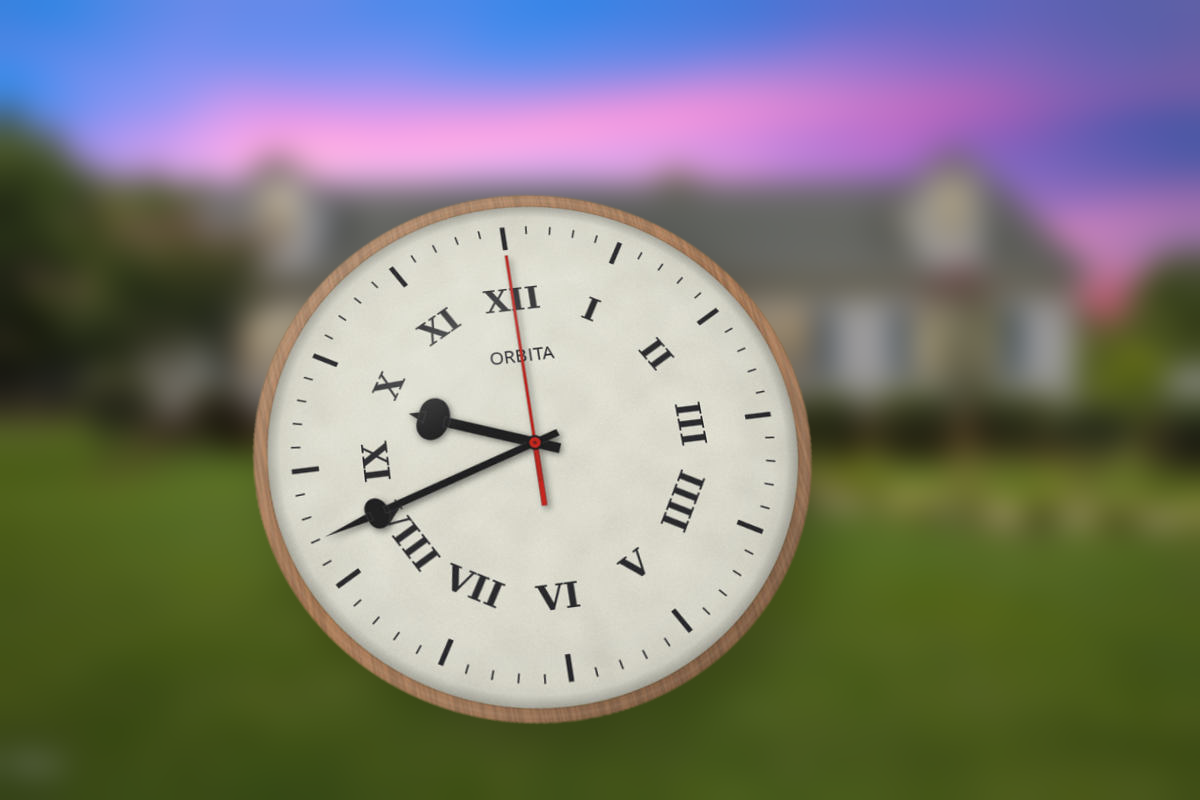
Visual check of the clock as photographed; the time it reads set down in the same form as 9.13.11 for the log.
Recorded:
9.42.00
